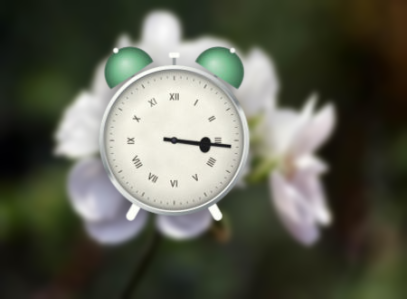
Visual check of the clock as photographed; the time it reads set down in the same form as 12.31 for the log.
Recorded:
3.16
